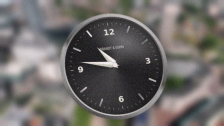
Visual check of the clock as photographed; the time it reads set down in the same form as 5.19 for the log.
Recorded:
10.47
